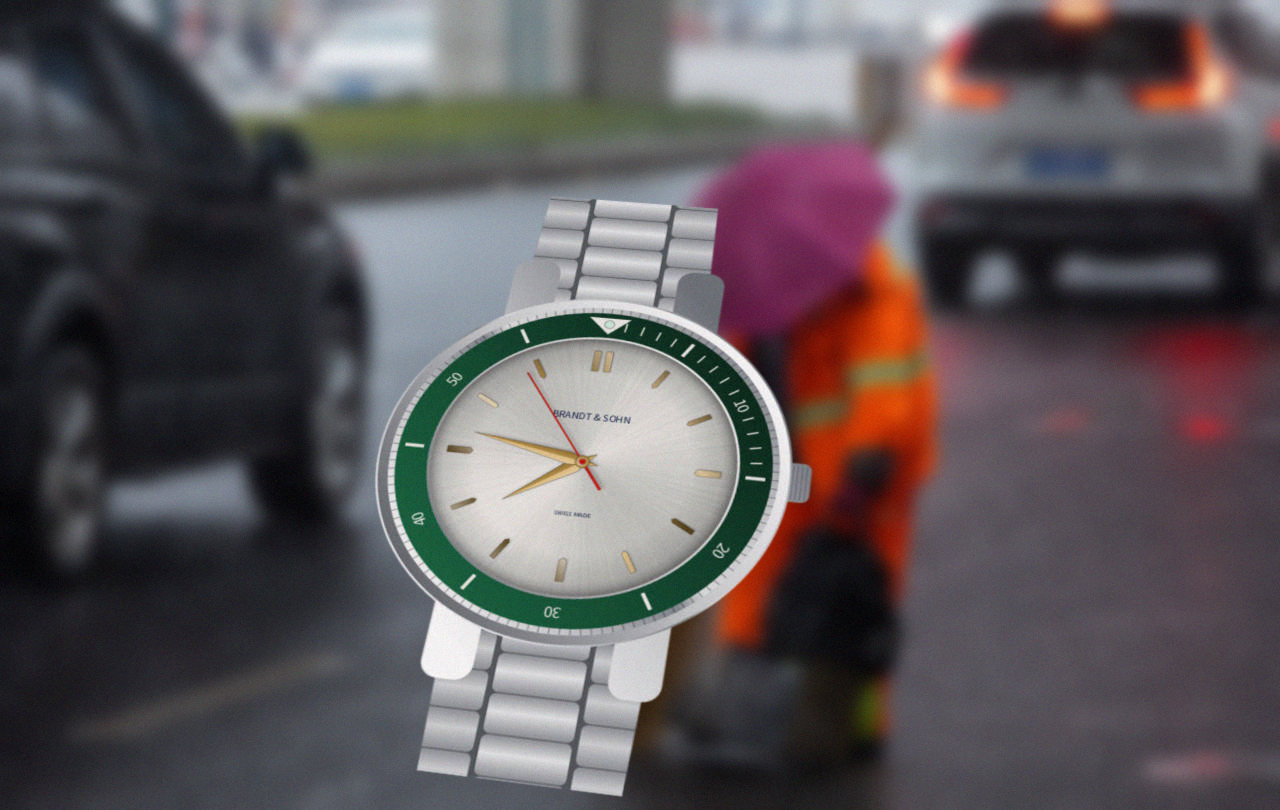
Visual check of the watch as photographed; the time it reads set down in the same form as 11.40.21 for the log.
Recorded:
7.46.54
